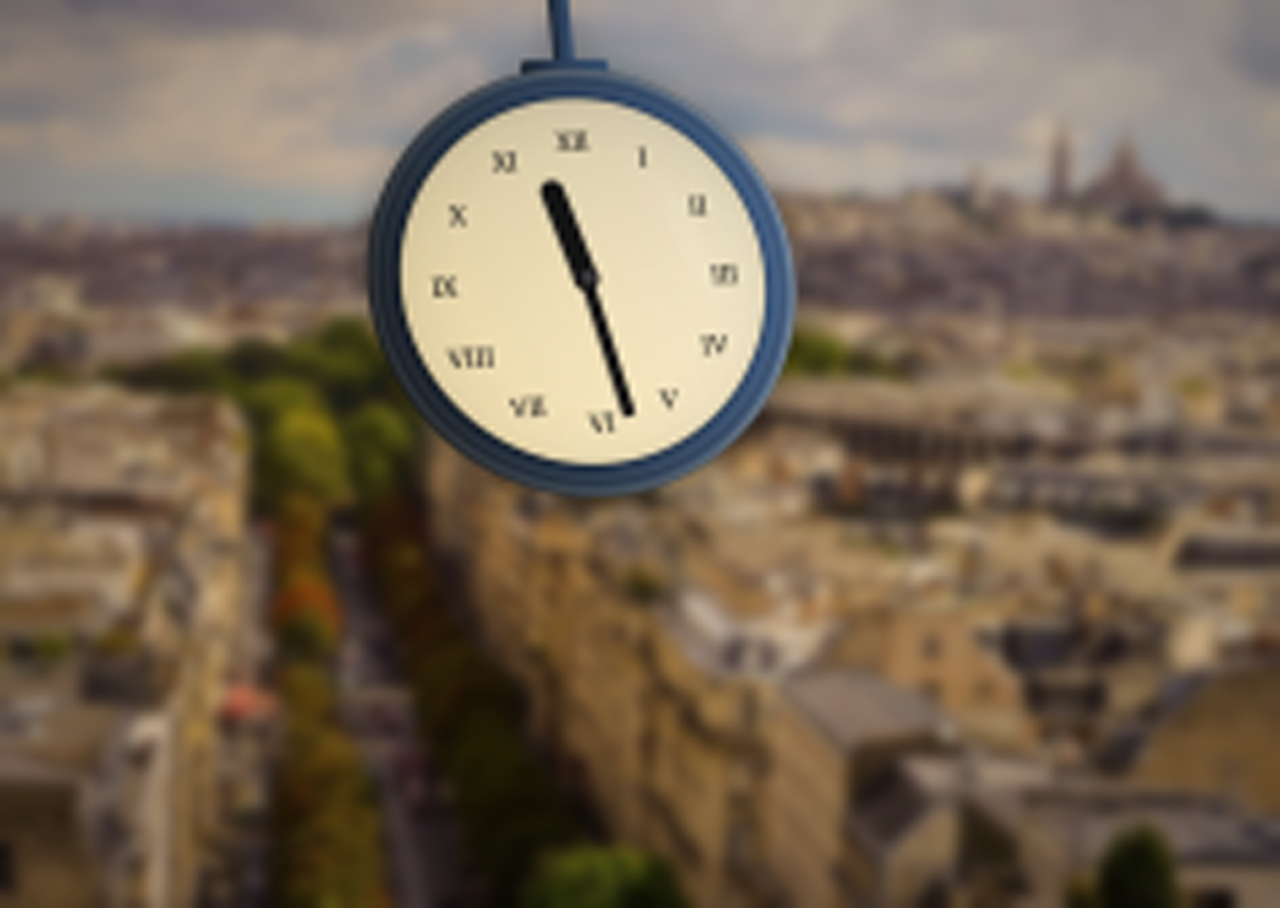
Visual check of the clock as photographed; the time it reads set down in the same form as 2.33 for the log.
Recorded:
11.28
